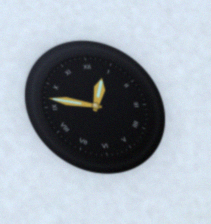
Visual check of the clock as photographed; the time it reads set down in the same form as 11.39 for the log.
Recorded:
12.47
